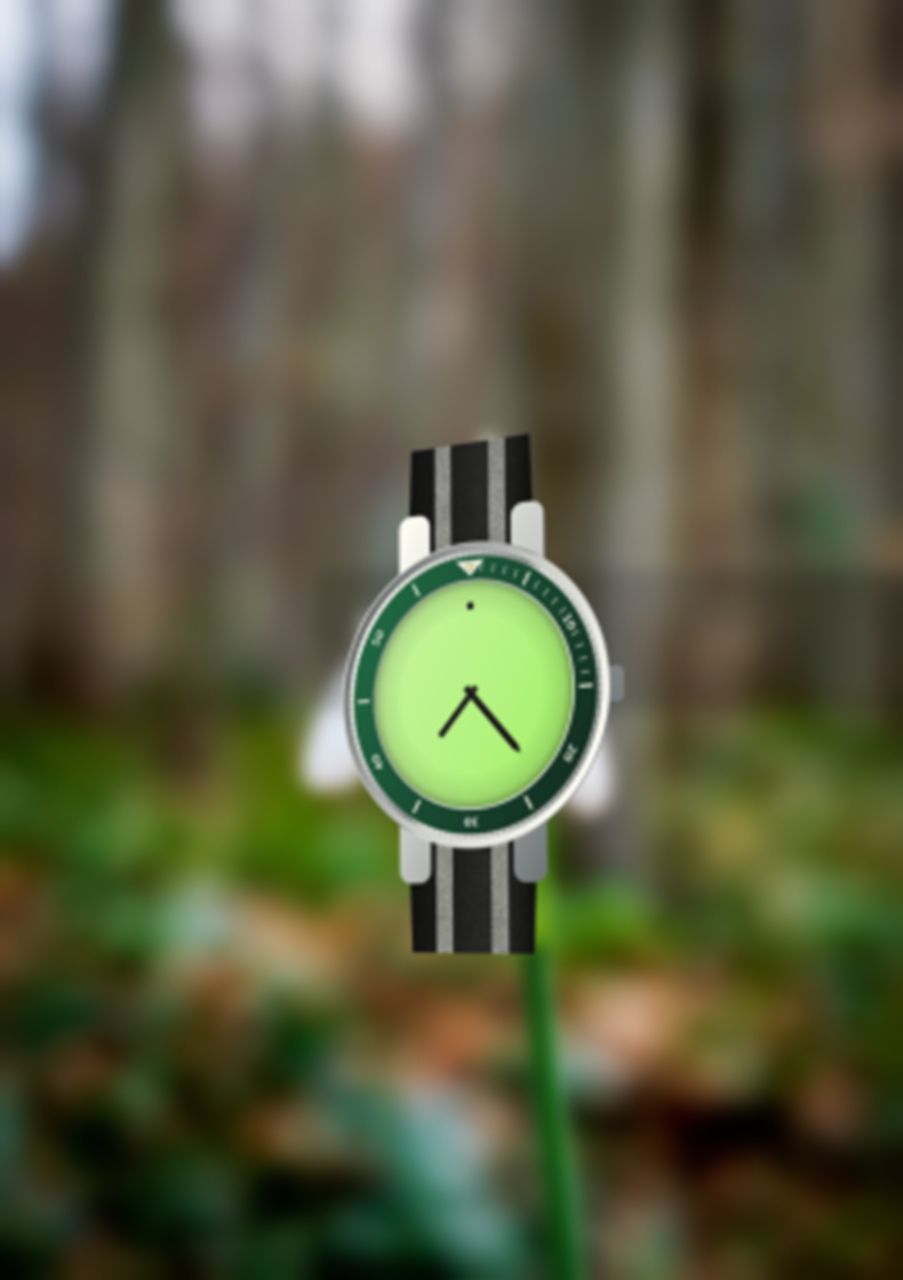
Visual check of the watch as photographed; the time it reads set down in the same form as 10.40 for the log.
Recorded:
7.23
